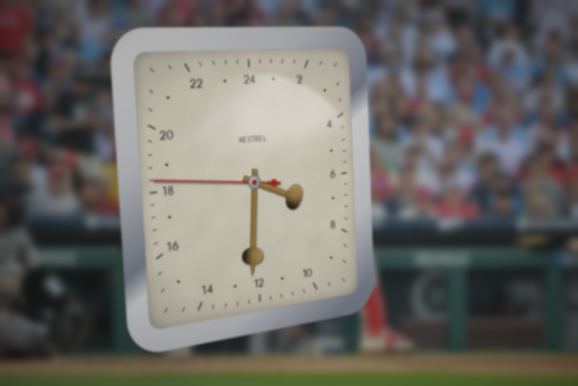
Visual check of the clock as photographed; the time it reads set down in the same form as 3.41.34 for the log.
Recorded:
7.30.46
